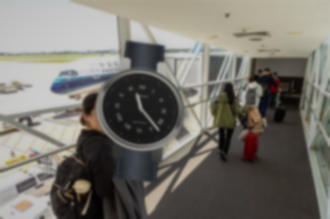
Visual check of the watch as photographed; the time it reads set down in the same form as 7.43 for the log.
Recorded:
11.23
